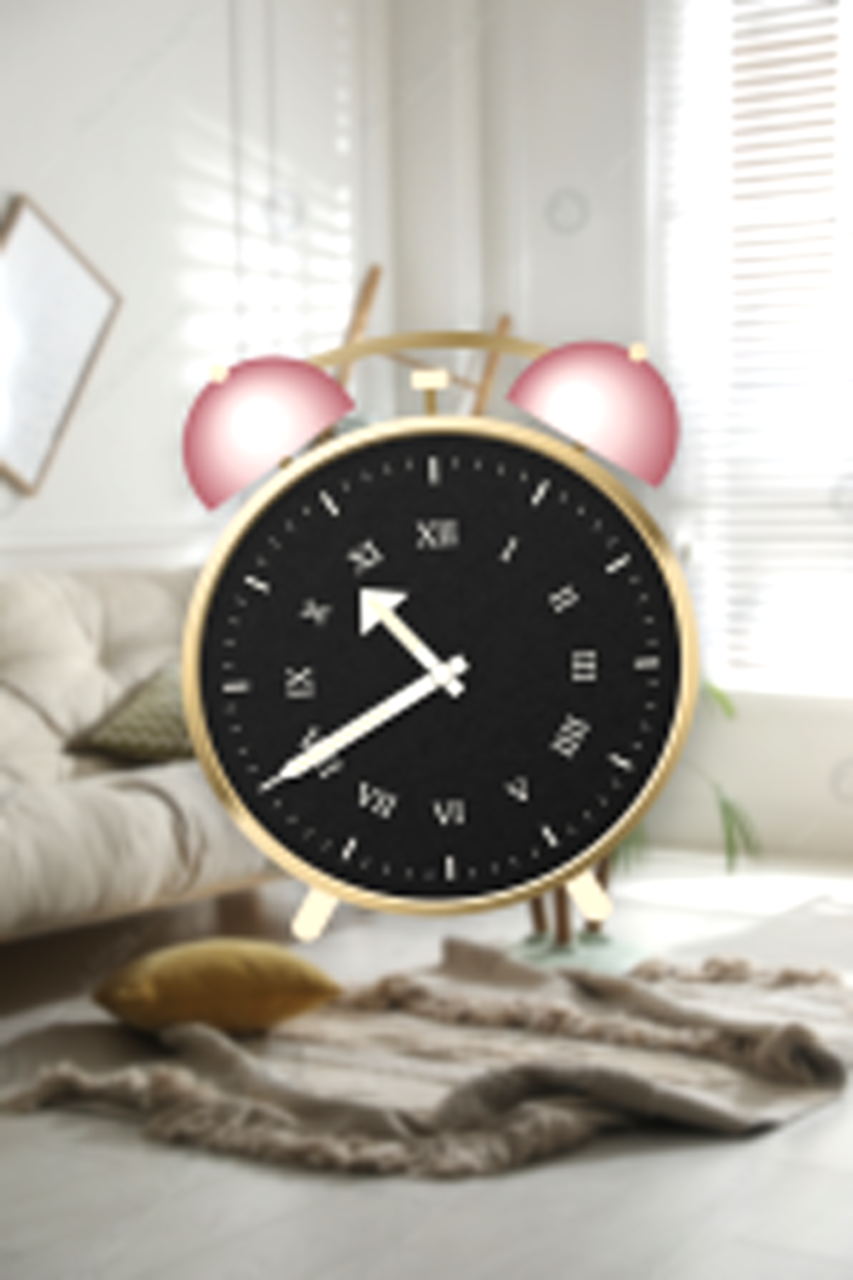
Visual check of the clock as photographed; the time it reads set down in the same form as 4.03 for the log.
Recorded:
10.40
